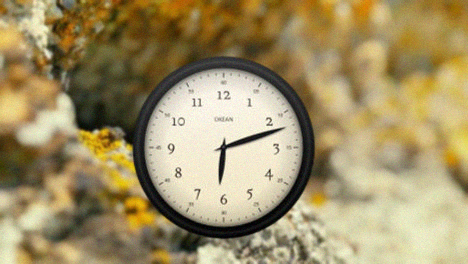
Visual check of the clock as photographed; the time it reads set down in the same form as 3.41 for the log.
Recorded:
6.12
